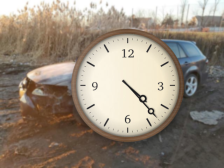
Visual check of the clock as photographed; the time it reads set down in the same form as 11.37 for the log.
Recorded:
4.23
